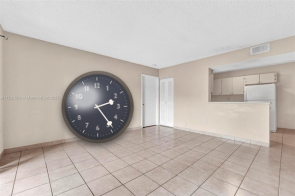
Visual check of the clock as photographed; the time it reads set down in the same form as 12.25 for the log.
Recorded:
2.24
